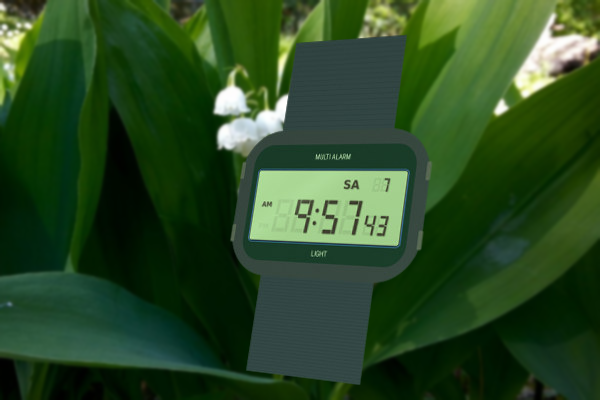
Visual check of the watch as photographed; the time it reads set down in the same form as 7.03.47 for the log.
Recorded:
9.57.43
